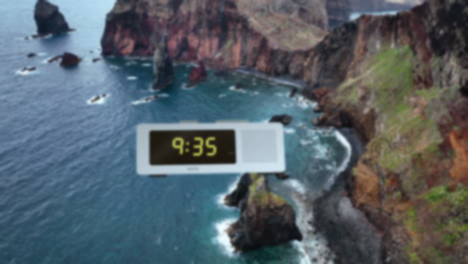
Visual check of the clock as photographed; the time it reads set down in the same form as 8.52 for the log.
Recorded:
9.35
